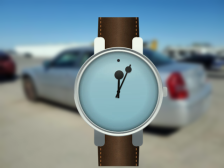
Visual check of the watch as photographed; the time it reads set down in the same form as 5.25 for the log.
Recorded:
12.04
